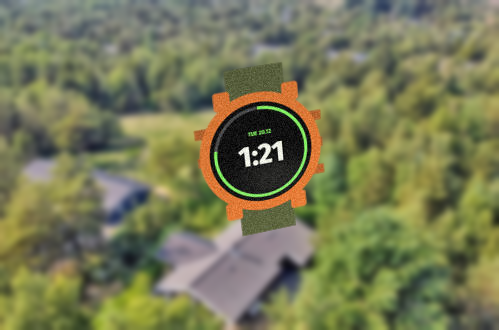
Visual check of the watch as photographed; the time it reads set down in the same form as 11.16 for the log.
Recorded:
1.21
